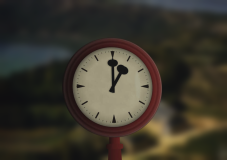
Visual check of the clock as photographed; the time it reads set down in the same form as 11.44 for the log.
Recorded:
1.00
